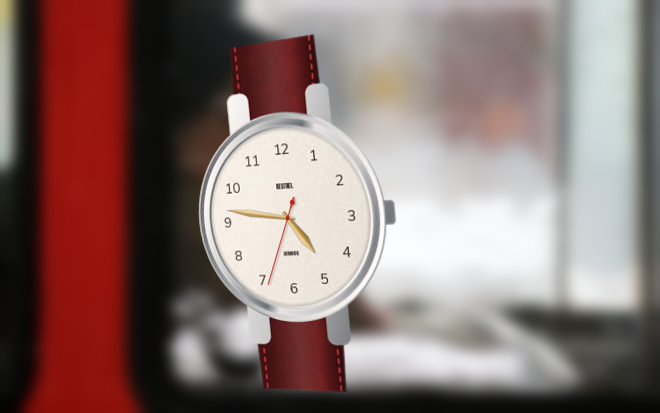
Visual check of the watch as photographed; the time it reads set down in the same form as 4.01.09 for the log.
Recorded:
4.46.34
